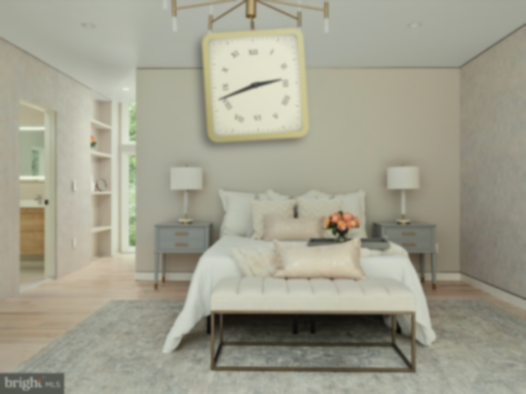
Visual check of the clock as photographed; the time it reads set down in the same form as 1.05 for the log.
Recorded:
2.42
